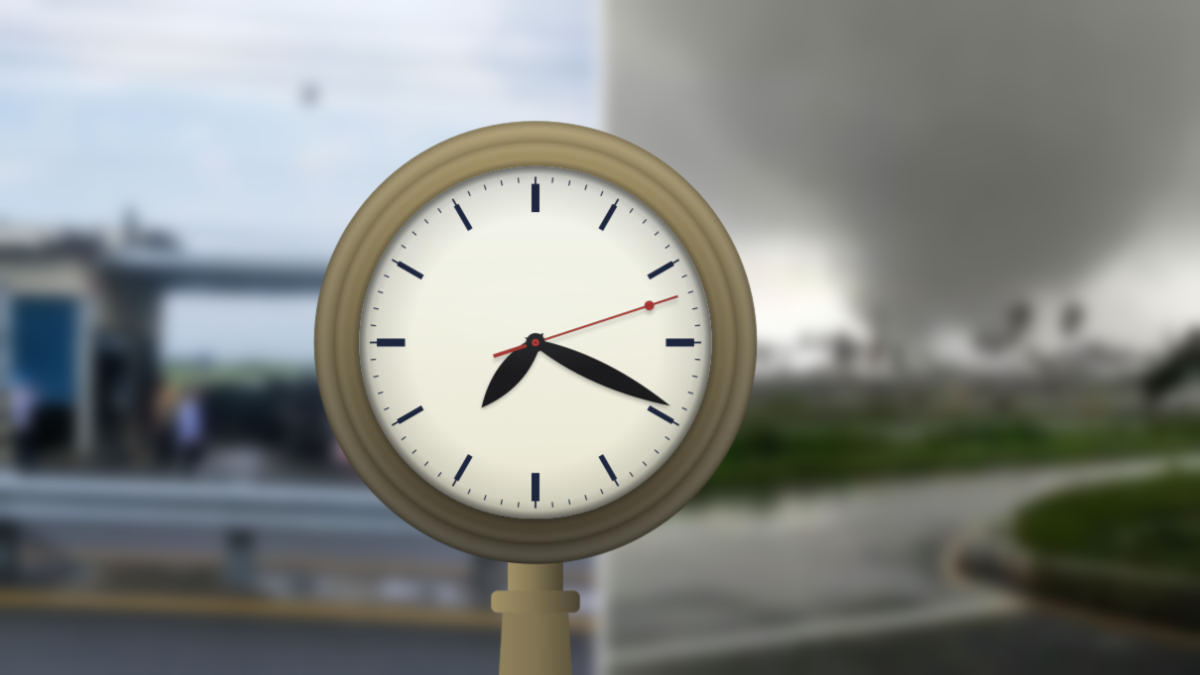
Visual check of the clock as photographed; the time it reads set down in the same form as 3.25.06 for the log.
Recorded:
7.19.12
